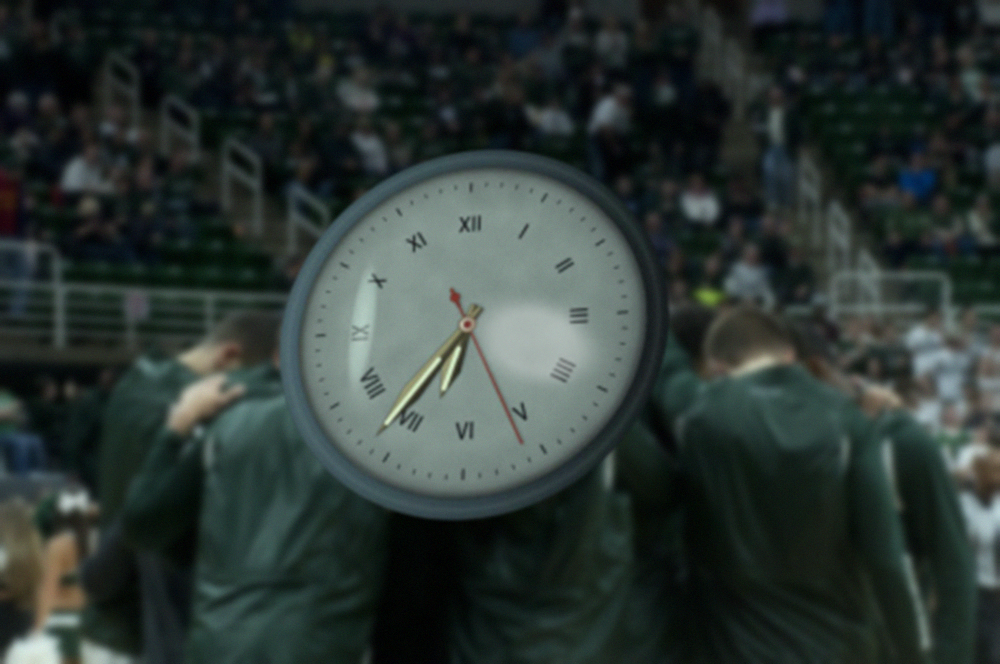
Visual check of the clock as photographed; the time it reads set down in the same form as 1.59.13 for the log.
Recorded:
6.36.26
